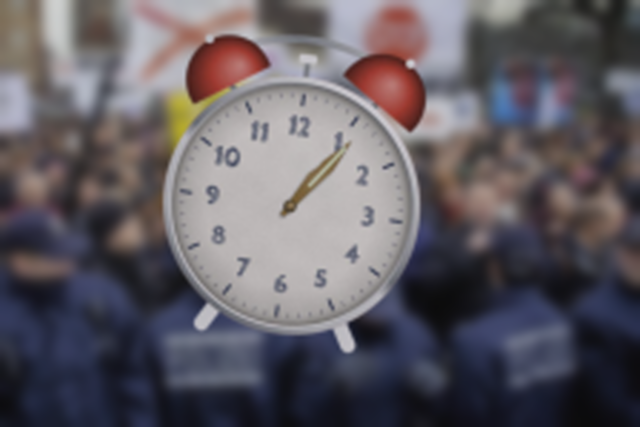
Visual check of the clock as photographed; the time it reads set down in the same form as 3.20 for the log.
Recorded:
1.06
